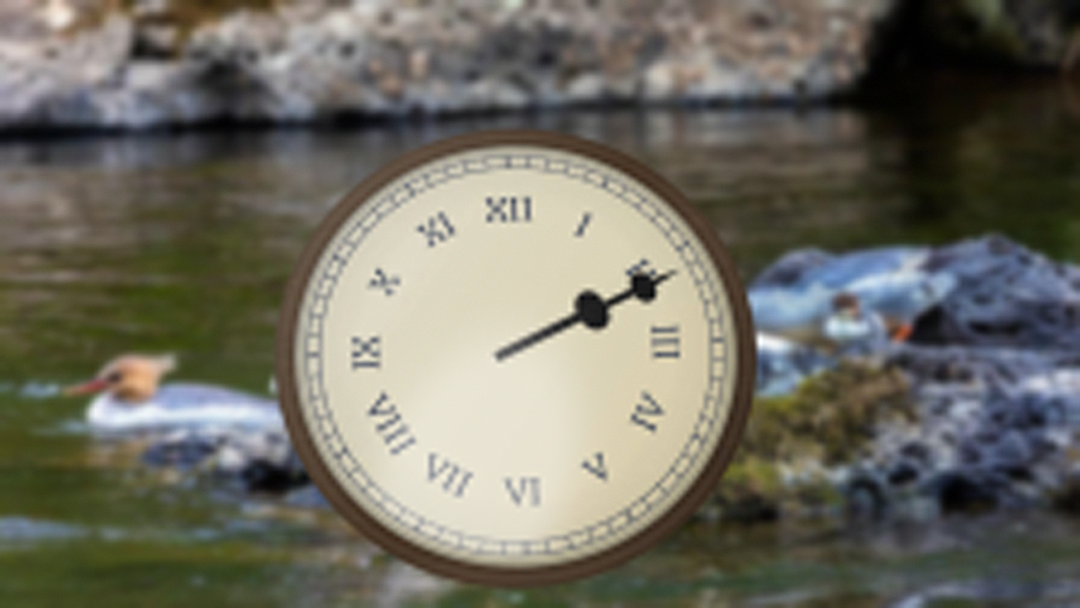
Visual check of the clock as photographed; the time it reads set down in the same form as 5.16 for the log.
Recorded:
2.11
